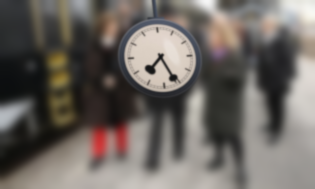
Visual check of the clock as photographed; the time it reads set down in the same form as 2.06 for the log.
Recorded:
7.26
